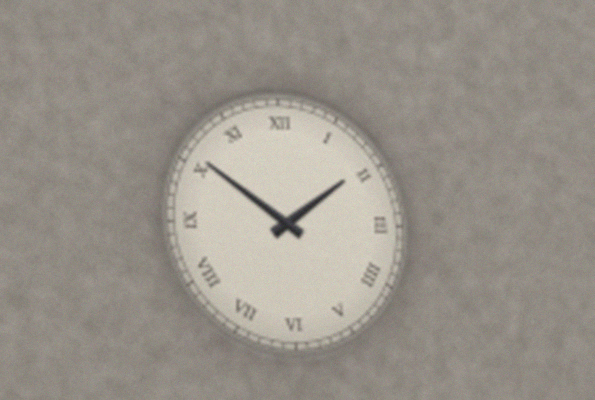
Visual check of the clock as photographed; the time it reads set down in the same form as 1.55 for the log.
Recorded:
1.51
